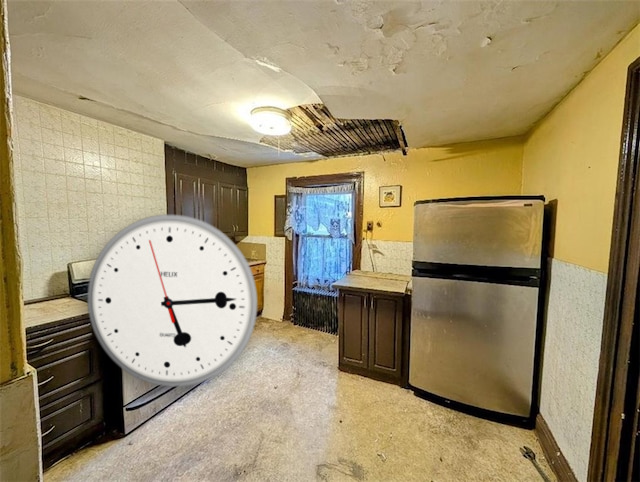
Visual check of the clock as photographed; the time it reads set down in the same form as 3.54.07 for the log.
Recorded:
5.13.57
